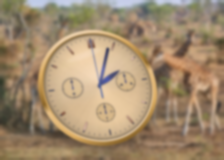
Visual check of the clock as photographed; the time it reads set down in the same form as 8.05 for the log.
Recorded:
2.04
